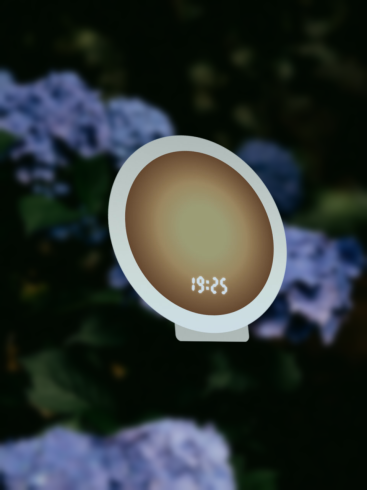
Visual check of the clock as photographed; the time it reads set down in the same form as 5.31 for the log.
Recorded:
19.25
